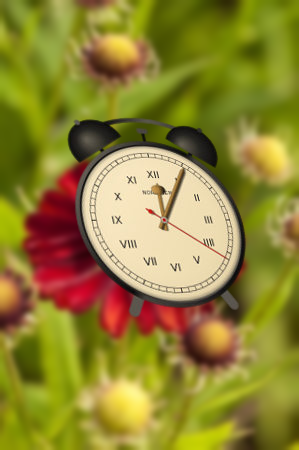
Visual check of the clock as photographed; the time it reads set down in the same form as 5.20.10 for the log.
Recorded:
12.05.21
